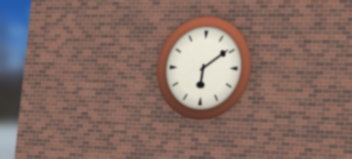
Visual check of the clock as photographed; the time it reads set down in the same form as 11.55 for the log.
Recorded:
6.09
